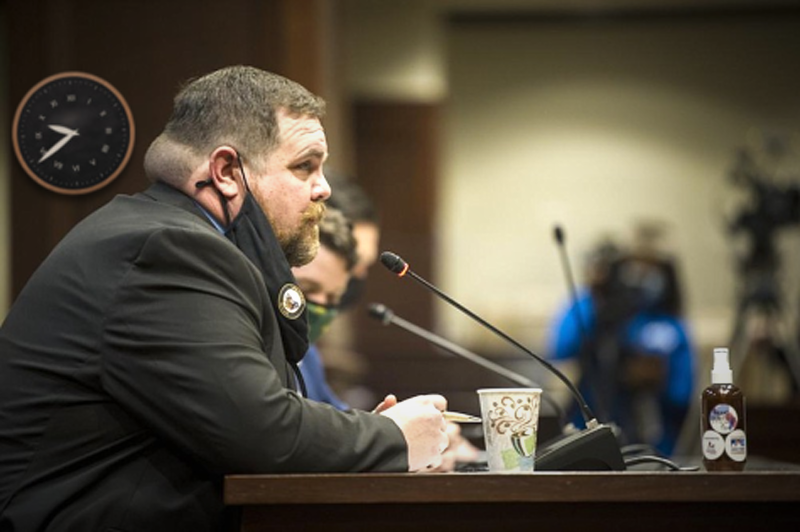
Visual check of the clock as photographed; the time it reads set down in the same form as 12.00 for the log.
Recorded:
9.39
